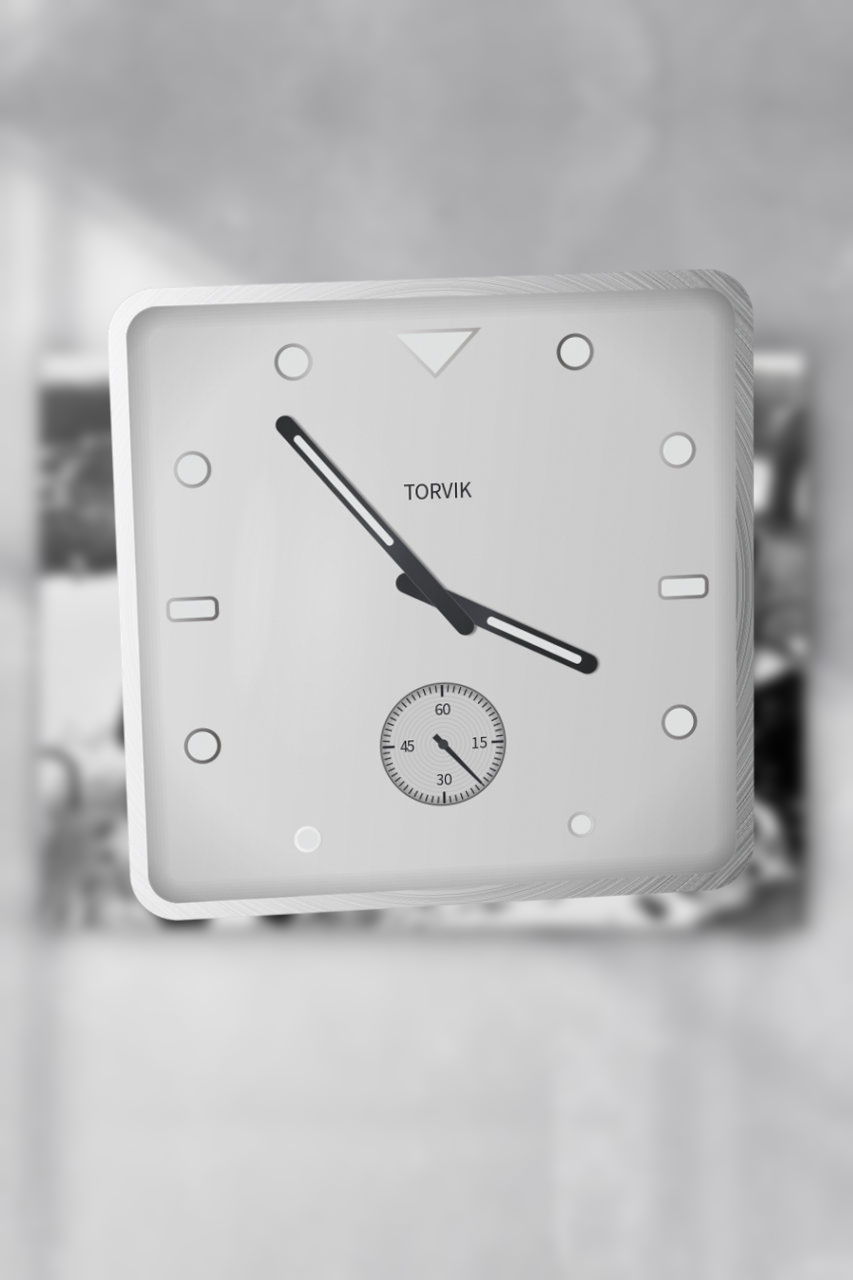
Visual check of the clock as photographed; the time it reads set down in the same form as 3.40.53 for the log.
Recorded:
3.53.23
